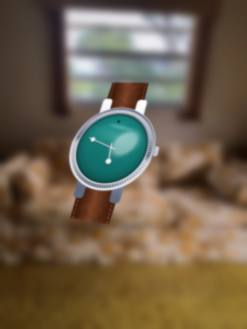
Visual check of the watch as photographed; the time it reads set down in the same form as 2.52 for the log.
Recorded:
5.48
